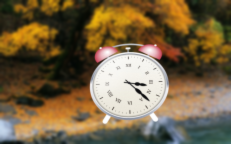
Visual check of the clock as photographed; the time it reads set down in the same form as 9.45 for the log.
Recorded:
3.23
